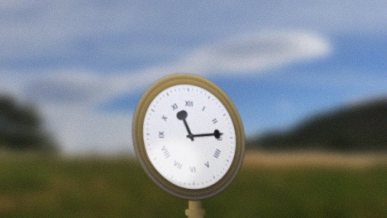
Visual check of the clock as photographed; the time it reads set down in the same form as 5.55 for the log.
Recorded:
11.14
